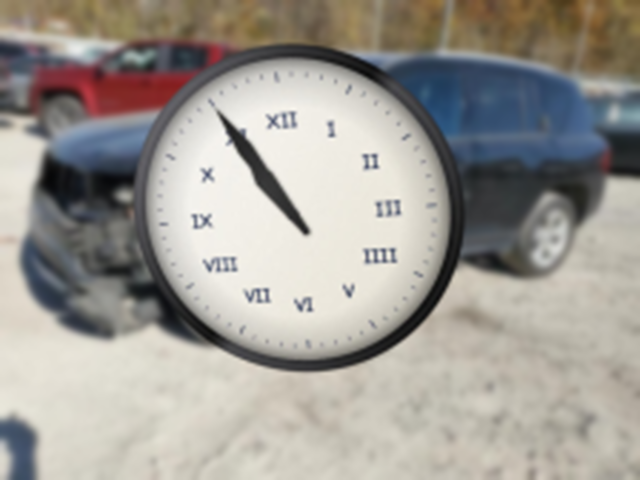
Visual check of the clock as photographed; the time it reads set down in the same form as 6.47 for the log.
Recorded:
10.55
